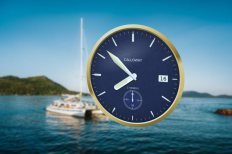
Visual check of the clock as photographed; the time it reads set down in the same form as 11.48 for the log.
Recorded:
7.52
